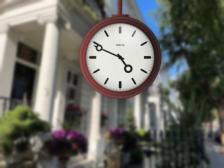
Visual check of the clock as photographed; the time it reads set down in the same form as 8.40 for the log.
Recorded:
4.49
